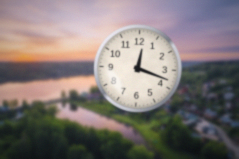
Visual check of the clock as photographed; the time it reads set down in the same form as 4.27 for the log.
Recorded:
12.18
